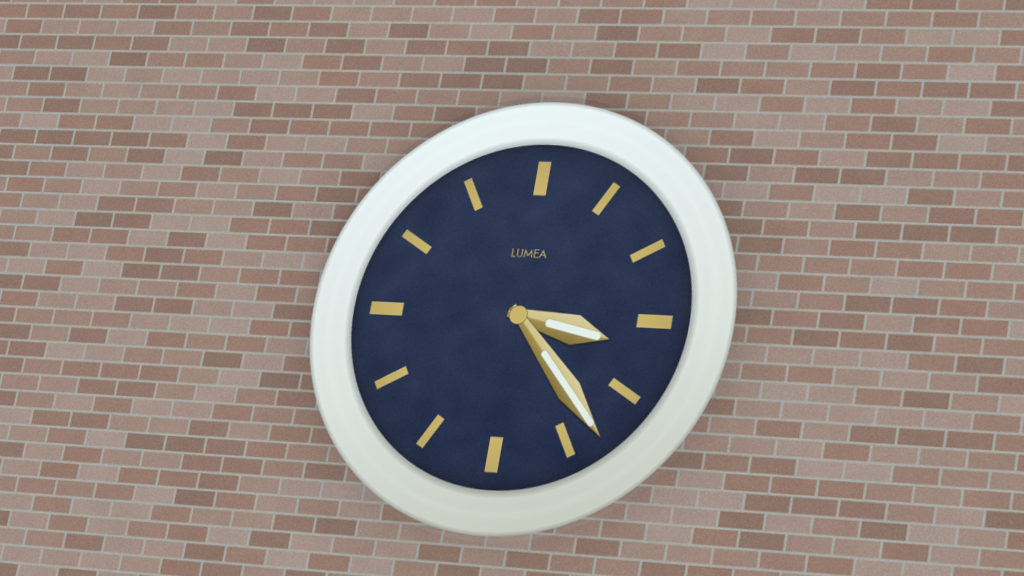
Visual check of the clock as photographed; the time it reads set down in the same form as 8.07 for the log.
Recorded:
3.23
